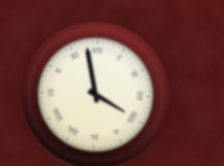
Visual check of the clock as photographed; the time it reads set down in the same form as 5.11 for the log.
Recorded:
3.58
